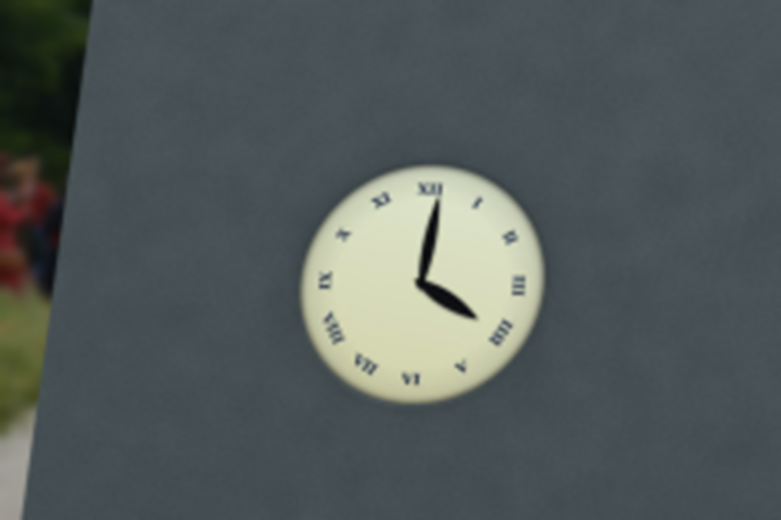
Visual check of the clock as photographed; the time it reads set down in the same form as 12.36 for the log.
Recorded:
4.01
